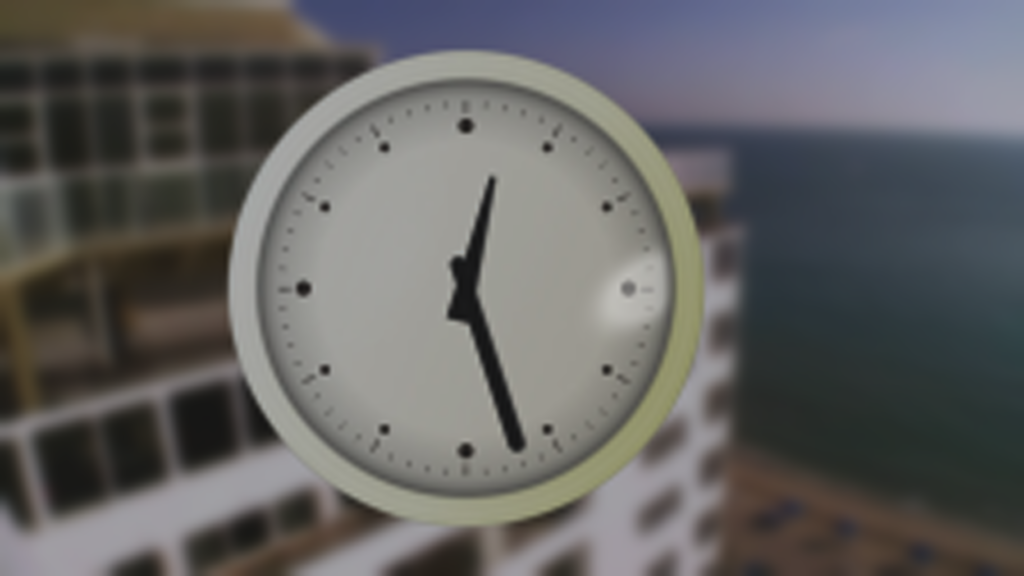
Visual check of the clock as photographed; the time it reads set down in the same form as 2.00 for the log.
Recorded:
12.27
